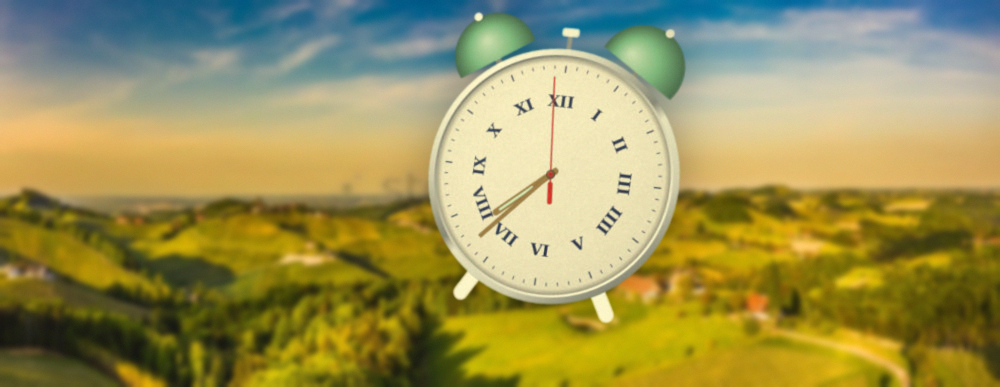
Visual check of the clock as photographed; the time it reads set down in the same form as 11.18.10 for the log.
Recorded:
7.36.59
